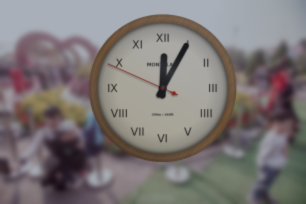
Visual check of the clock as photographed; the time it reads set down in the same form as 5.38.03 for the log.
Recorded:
12.04.49
